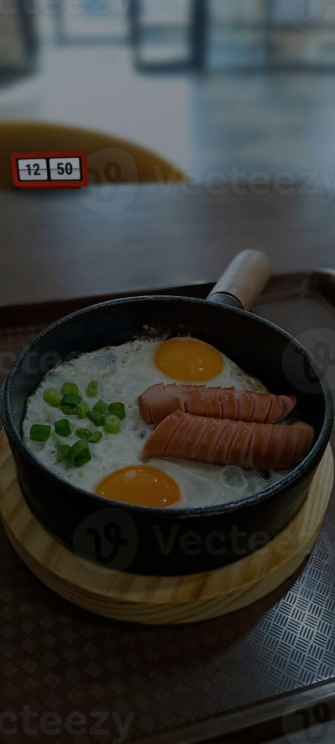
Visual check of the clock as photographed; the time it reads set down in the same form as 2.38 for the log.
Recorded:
12.50
